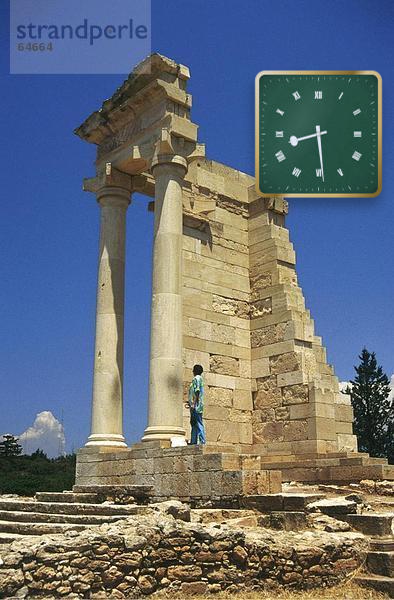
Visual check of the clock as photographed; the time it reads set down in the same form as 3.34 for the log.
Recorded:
8.29
